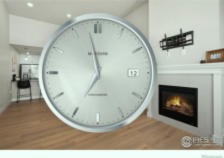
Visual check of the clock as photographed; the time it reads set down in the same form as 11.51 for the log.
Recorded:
6.58
